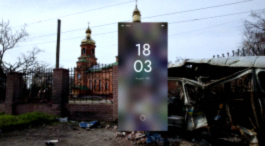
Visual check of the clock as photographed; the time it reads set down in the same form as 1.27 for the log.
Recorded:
18.03
